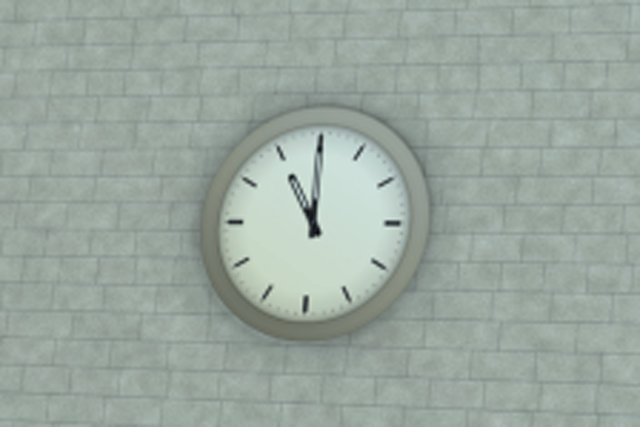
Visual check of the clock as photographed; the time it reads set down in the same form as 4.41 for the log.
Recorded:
11.00
